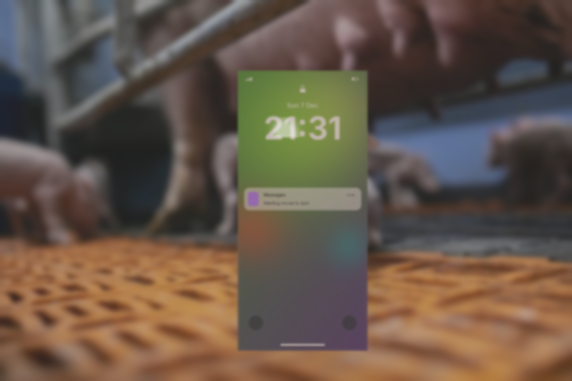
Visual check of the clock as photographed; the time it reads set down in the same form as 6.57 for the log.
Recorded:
21.31
